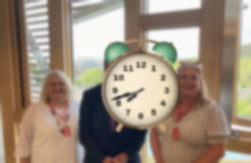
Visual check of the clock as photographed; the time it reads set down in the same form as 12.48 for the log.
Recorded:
7.42
